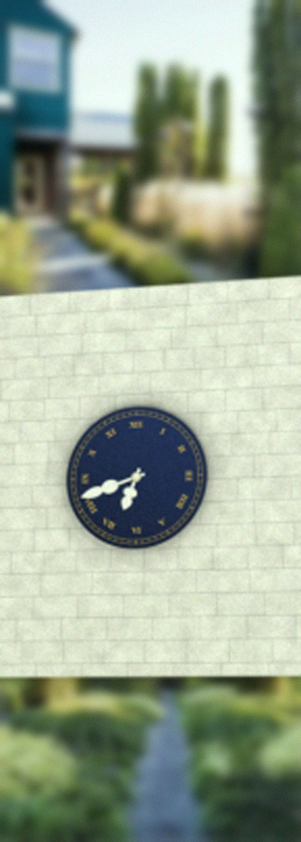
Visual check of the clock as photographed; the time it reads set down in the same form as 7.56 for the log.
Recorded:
6.42
